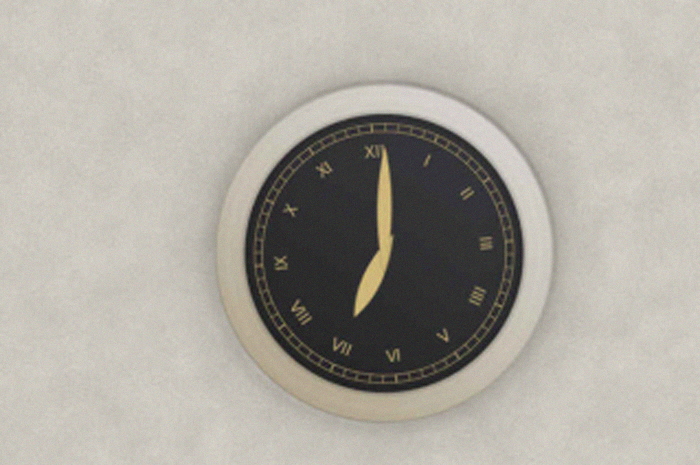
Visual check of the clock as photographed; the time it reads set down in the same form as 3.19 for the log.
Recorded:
7.01
